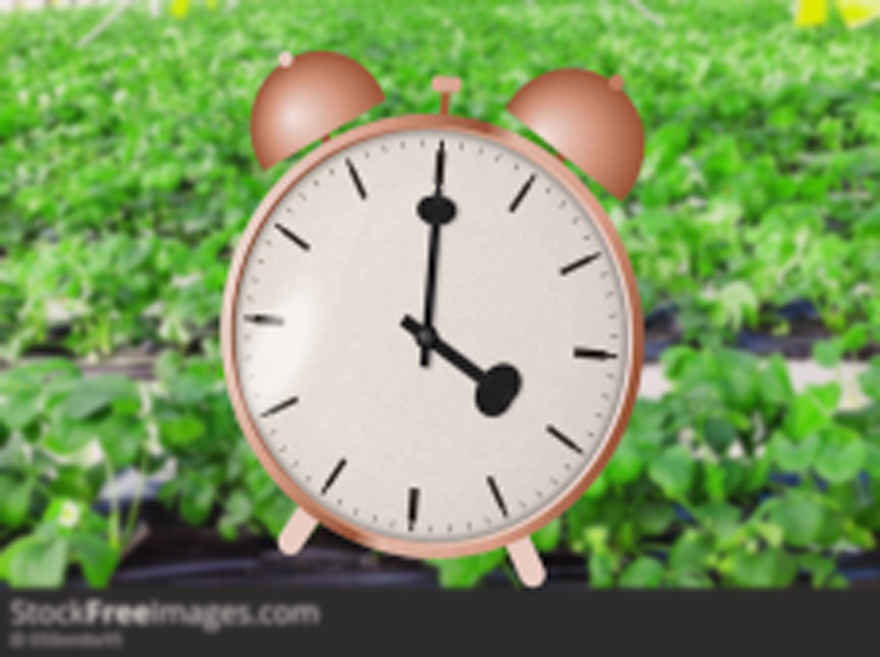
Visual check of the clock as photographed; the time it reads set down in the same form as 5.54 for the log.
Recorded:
4.00
